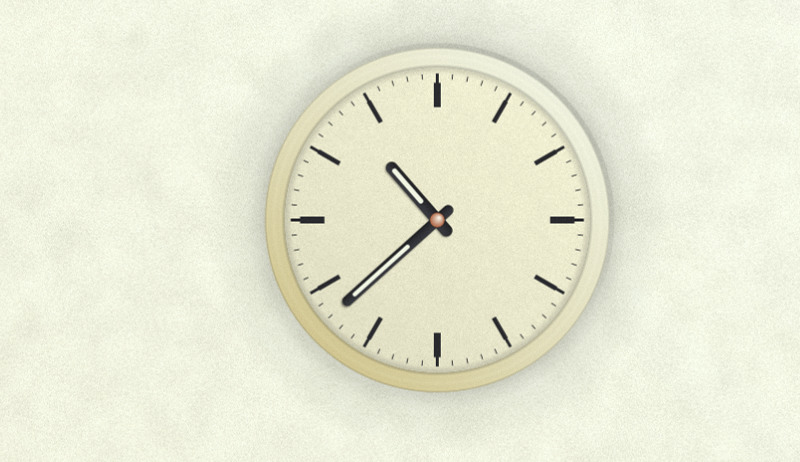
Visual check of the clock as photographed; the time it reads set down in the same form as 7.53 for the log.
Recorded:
10.38
